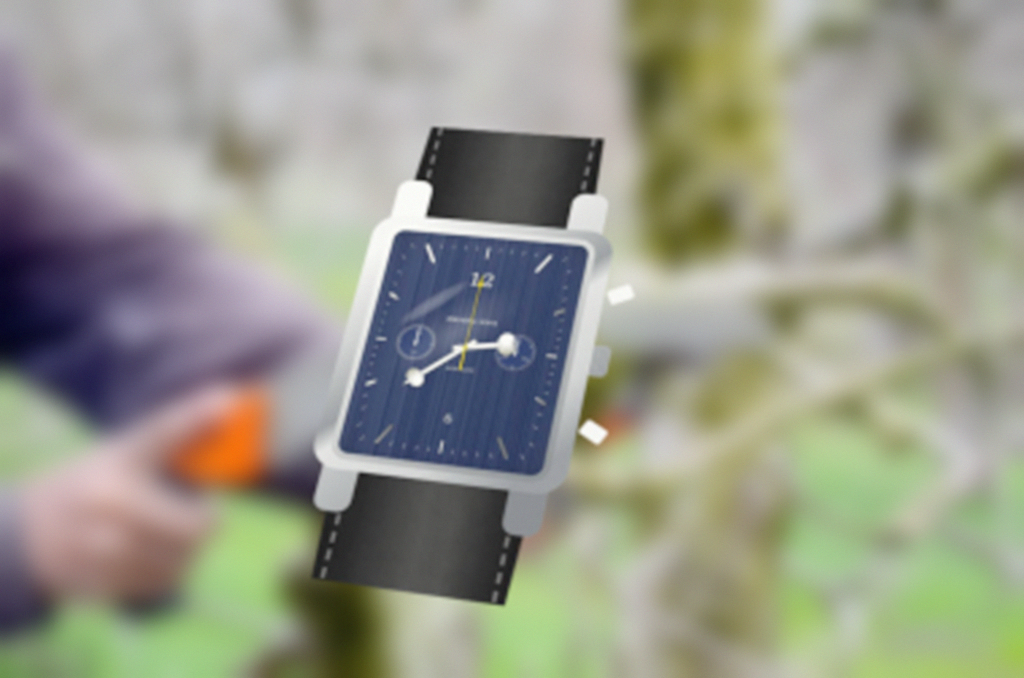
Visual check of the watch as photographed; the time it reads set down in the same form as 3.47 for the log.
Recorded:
2.38
